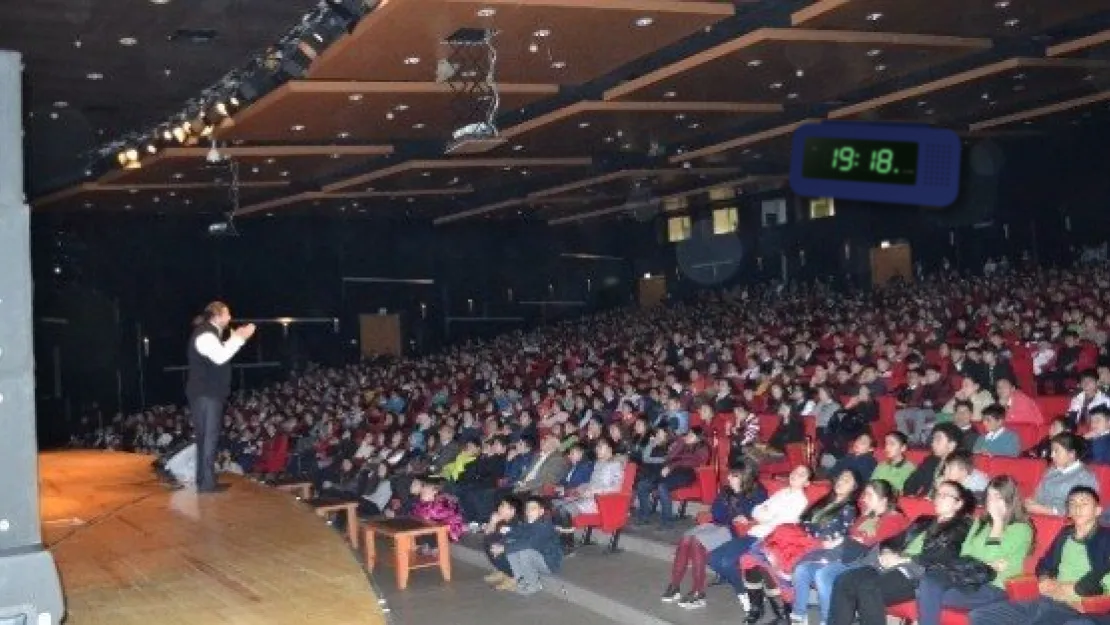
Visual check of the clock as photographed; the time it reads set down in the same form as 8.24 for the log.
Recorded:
19.18
